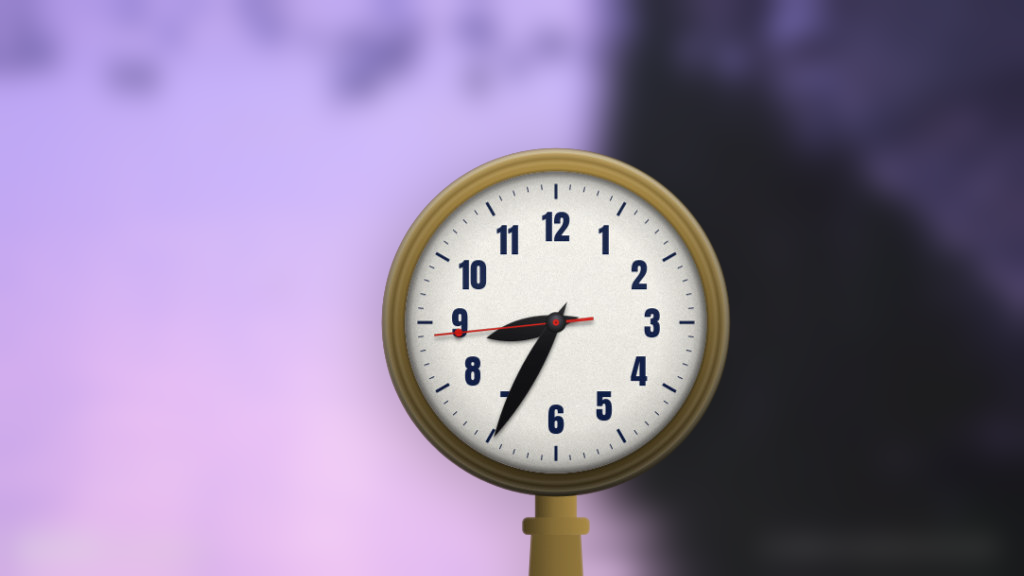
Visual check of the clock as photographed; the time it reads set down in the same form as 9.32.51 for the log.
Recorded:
8.34.44
